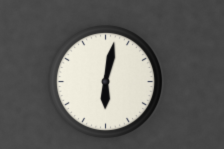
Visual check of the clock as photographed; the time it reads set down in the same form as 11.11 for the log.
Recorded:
6.02
